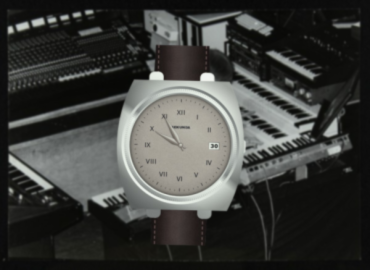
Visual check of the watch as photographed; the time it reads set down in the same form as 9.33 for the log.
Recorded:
9.55
